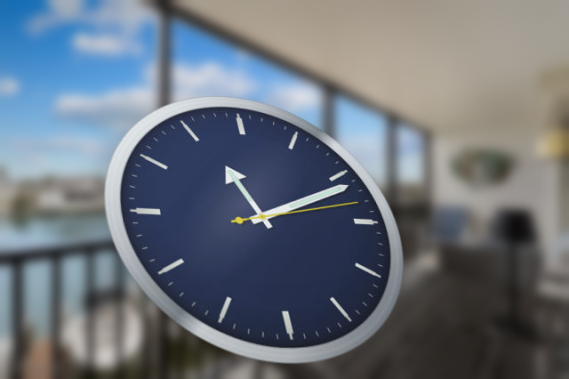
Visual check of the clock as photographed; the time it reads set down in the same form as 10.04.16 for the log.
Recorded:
11.11.13
